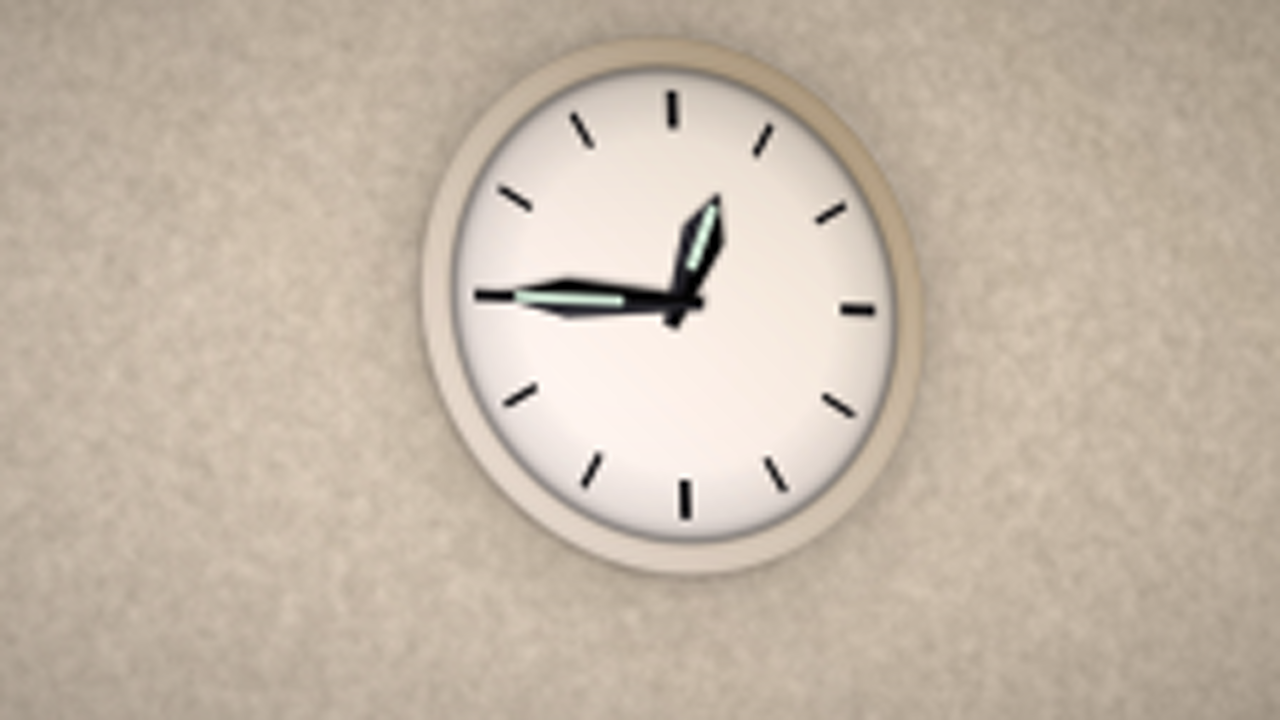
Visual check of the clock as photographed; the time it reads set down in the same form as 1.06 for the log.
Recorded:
12.45
